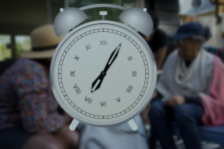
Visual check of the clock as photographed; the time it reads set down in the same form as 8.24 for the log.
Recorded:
7.05
